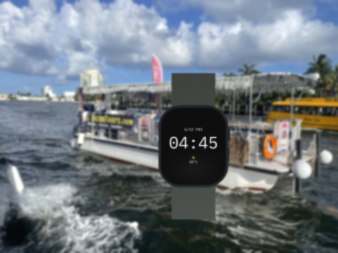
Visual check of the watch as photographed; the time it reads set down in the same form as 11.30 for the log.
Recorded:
4.45
